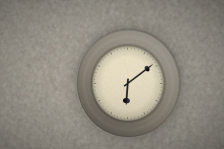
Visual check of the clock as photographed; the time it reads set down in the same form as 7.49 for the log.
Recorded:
6.09
